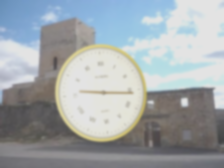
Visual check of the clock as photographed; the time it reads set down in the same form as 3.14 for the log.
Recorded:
9.16
